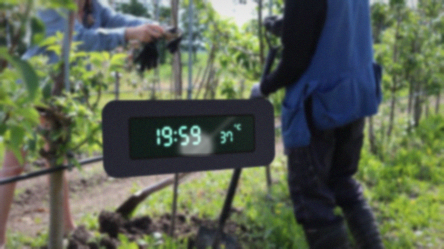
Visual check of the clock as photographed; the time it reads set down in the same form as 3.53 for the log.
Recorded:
19.59
